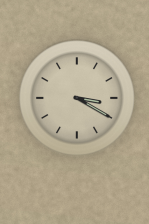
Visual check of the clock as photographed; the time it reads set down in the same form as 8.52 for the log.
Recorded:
3.20
